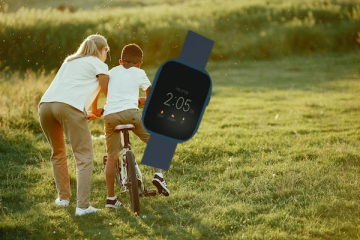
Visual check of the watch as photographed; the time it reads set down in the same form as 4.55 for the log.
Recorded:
2.05
